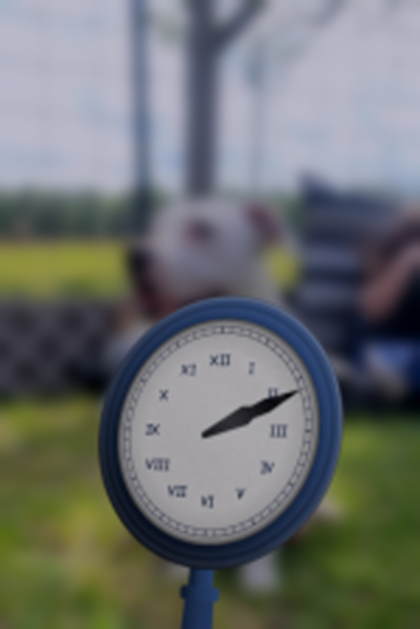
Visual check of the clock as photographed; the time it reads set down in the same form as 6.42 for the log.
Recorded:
2.11
